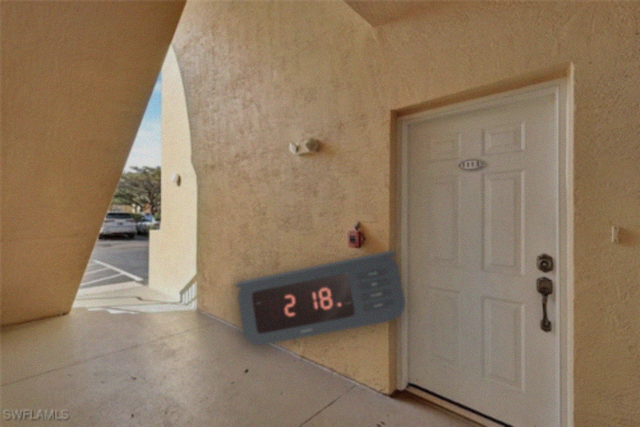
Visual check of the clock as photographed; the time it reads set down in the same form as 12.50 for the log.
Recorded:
2.18
